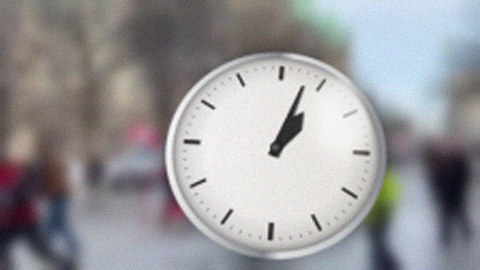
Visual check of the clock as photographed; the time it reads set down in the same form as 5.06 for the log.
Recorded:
1.03
